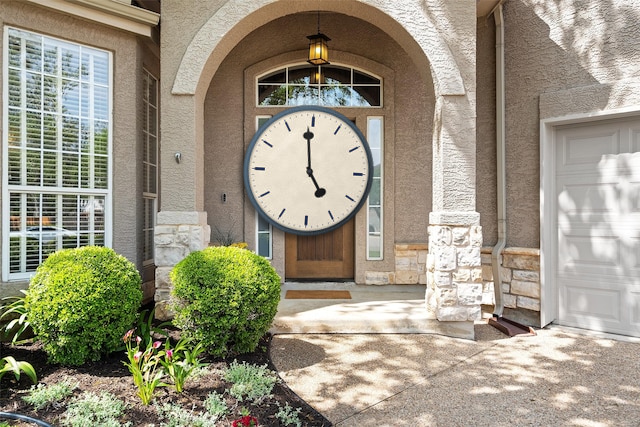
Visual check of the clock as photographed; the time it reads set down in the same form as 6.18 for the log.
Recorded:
4.59
